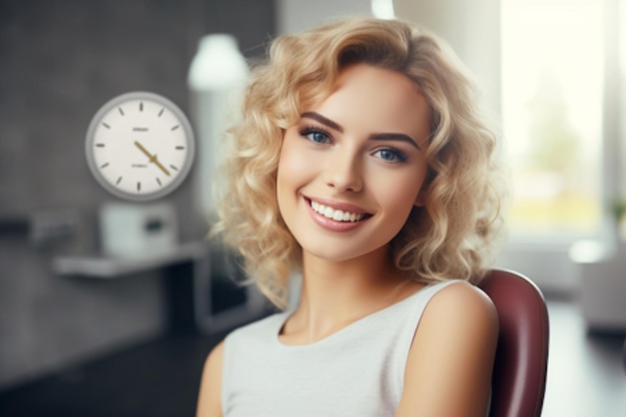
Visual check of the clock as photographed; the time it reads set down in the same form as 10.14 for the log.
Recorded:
4.22
